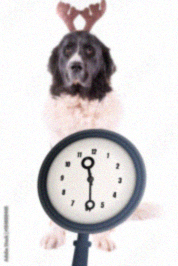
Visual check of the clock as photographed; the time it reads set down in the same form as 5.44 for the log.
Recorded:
11.29
